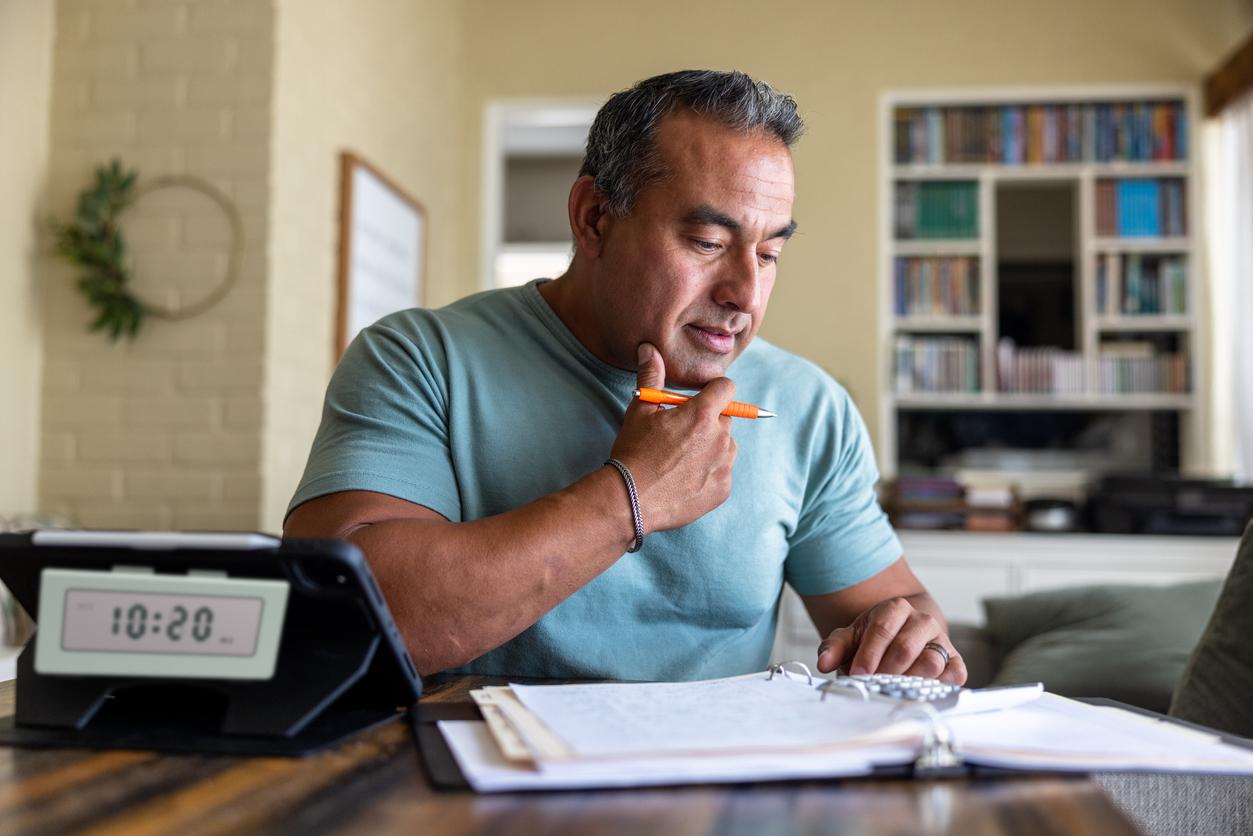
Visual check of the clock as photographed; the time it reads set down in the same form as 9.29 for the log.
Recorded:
10.20
